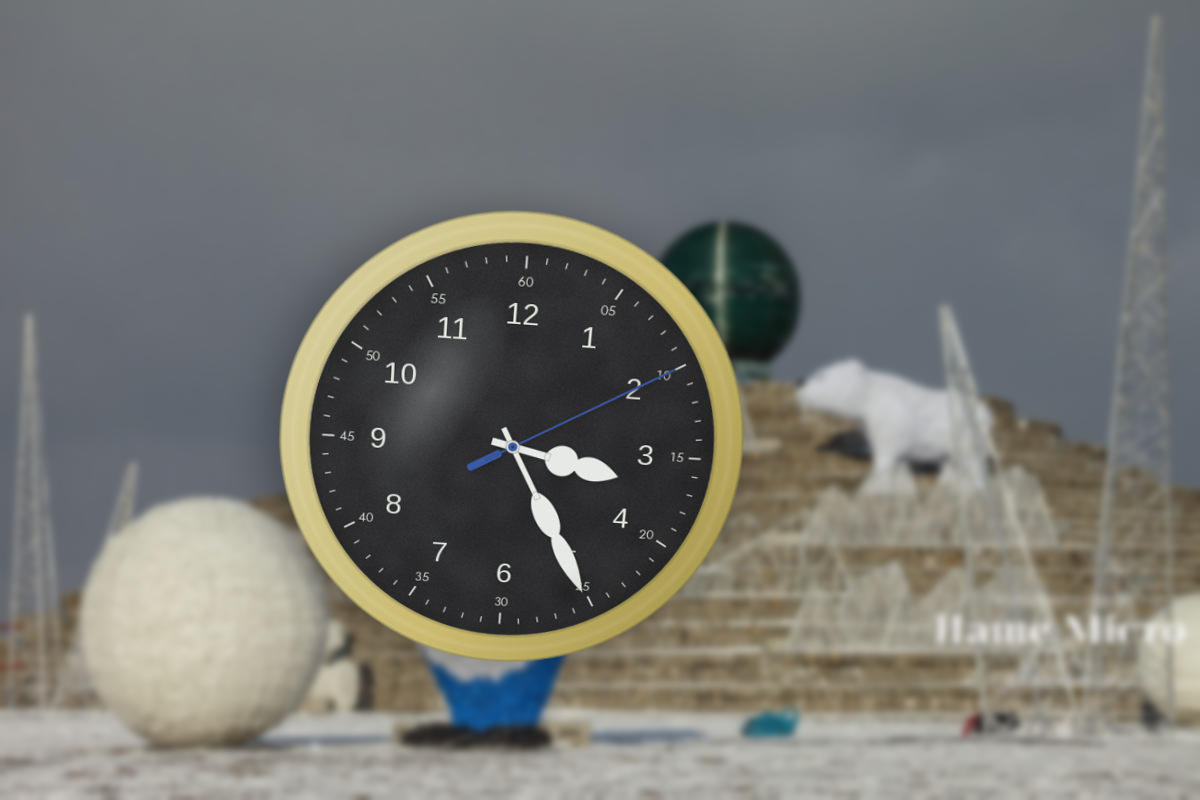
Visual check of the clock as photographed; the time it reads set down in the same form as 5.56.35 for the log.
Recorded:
3.25.10
